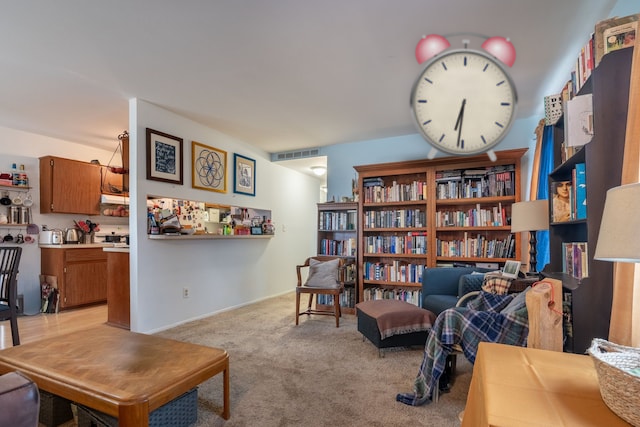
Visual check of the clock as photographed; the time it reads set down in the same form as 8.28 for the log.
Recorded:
6.31
